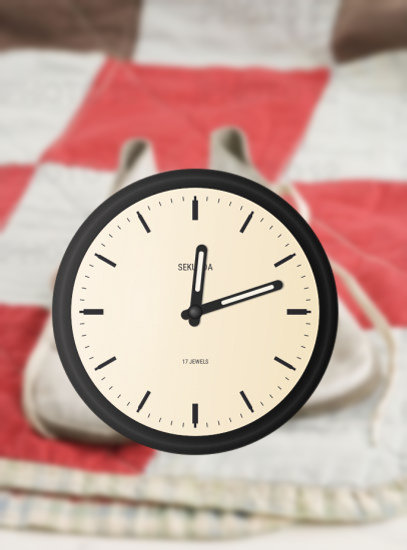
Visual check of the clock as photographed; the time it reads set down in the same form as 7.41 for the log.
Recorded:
12.12
